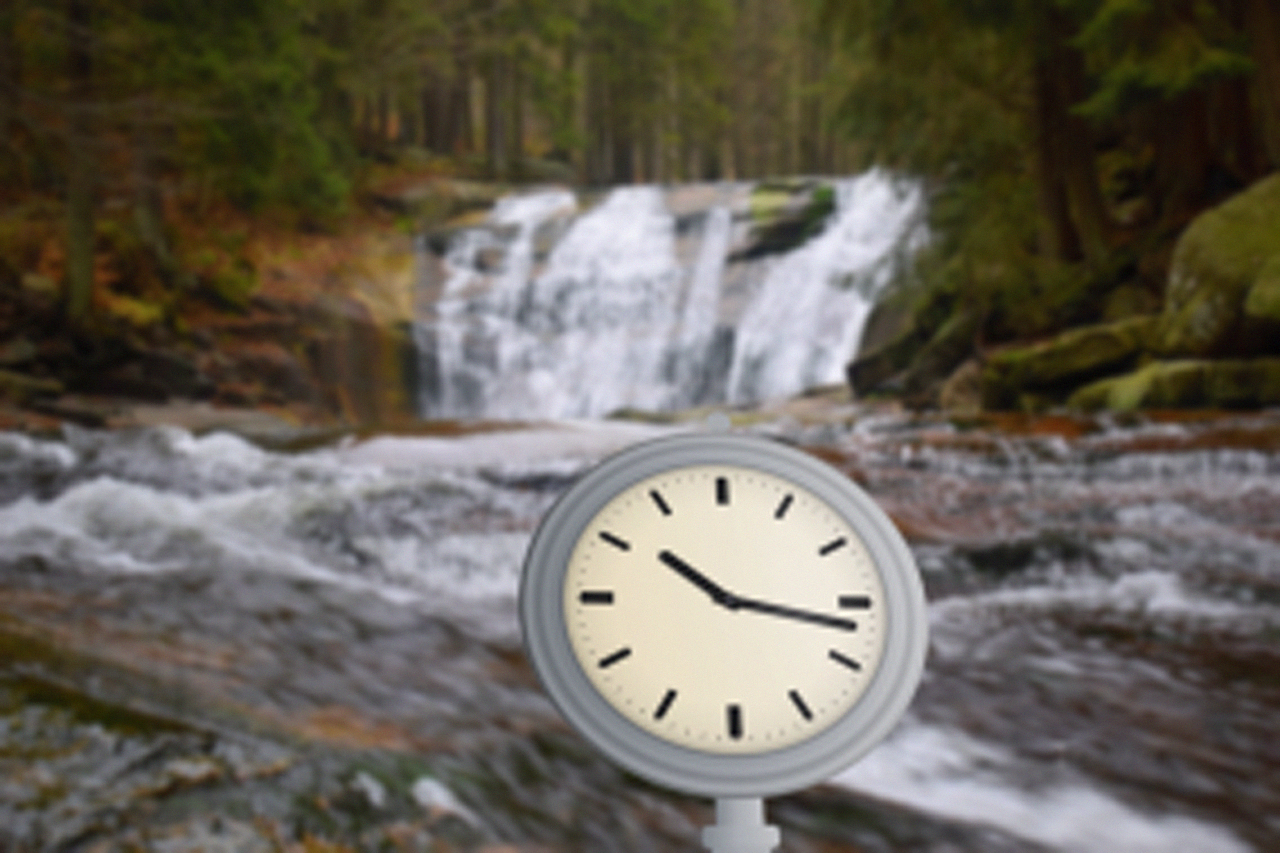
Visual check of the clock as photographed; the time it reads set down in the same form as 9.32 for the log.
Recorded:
10.17
